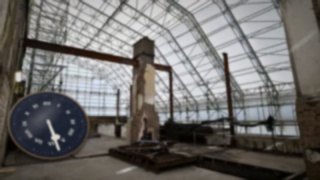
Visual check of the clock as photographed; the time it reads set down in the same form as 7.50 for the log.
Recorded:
5.28
